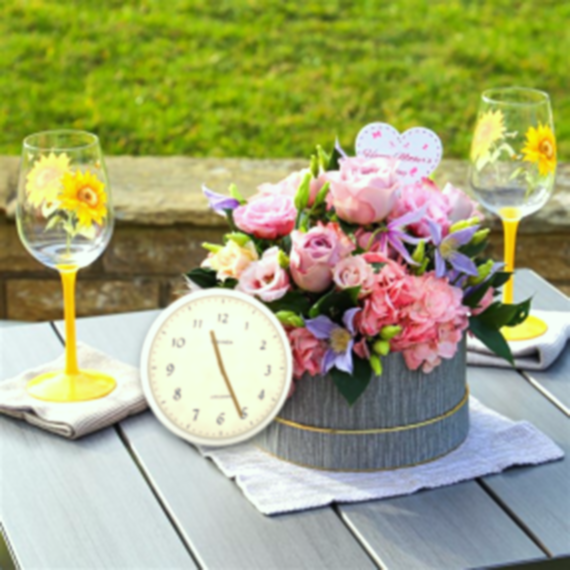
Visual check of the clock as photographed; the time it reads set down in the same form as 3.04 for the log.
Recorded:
11.26
